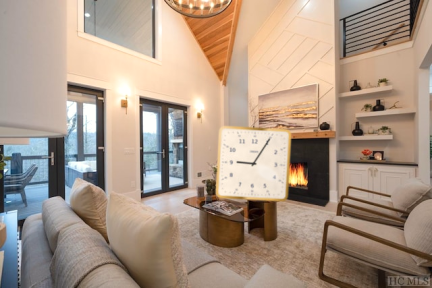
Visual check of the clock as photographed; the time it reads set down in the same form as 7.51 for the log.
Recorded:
9.05
